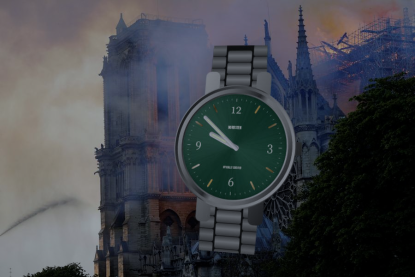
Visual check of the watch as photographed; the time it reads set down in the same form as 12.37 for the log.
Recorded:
9.52
